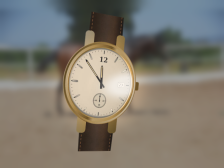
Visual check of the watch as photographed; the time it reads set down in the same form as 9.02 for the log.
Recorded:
11.53
